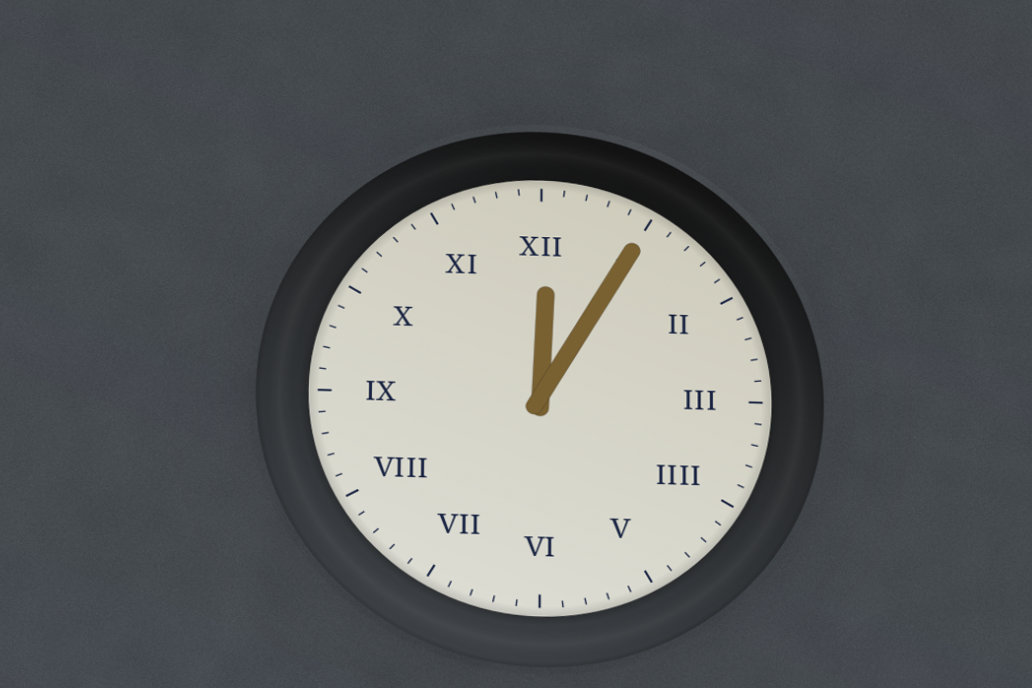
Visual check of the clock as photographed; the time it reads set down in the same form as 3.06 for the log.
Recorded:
12.05
